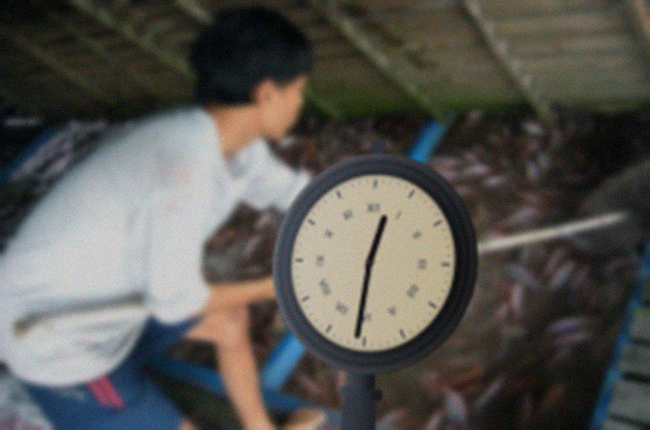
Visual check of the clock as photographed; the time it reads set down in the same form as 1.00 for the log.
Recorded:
12.31
